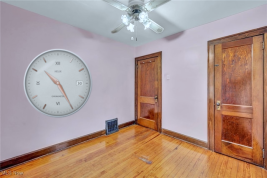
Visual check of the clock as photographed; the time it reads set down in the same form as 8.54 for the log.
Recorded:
10.25
